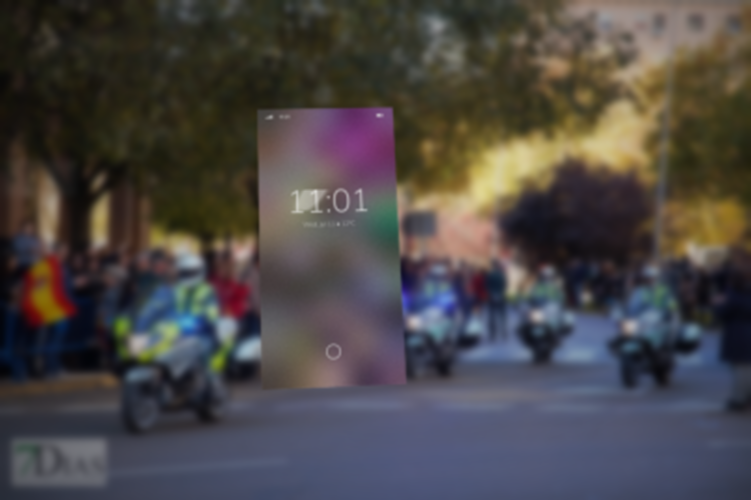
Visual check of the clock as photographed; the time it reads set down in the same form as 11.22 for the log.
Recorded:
11.01
